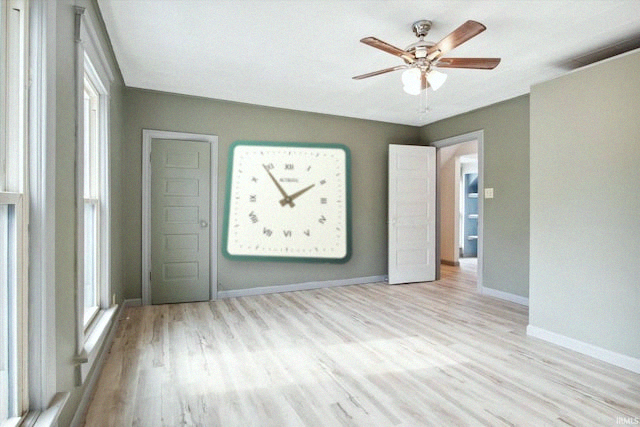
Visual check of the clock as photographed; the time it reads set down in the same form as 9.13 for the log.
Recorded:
1.54
